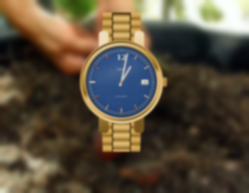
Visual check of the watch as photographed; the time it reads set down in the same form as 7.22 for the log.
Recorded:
1.02
